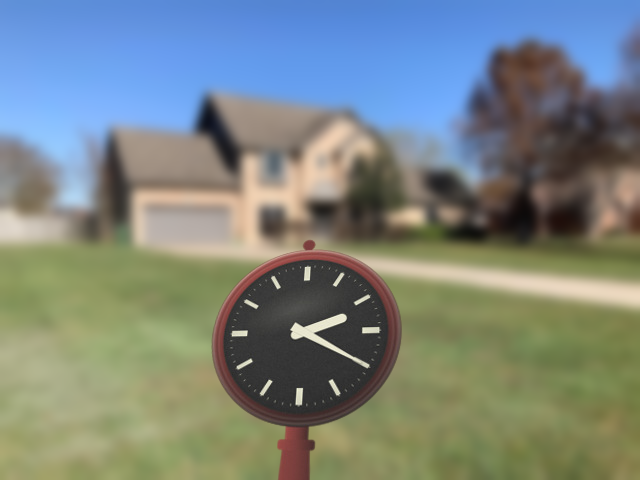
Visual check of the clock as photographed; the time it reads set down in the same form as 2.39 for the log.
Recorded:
2.20
